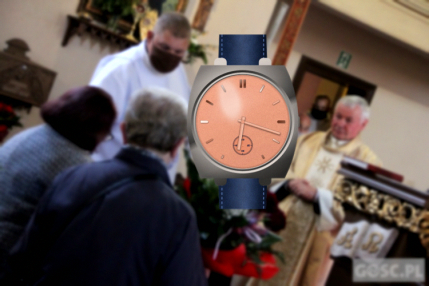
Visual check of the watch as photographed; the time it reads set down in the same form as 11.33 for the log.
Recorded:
6.18
